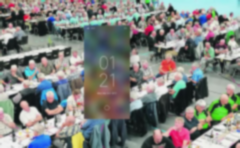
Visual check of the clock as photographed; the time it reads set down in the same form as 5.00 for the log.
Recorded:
1.21
